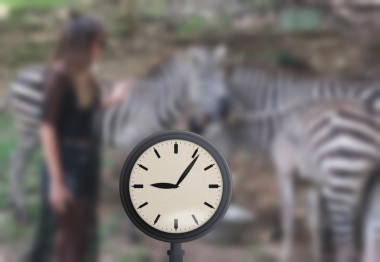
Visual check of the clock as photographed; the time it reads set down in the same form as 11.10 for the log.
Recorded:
9.06
